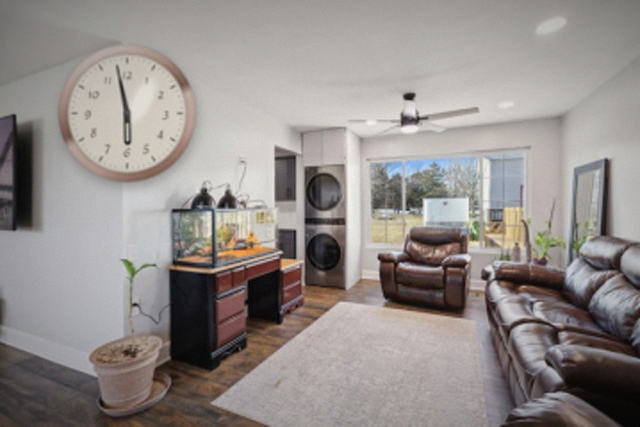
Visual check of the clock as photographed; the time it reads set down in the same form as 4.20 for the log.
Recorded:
5.58
